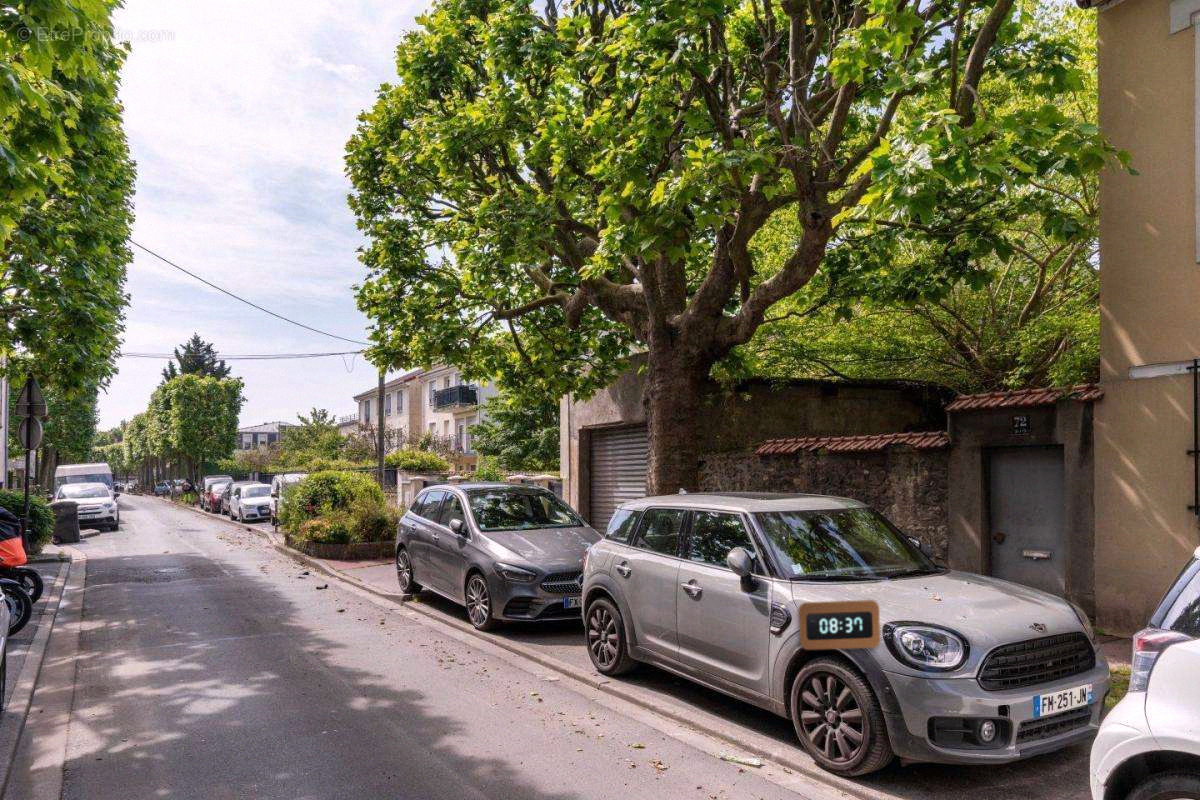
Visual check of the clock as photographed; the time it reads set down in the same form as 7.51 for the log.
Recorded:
8.37
